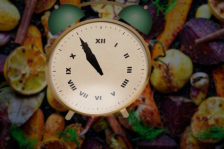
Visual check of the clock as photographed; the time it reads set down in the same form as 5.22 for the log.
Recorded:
10.55
